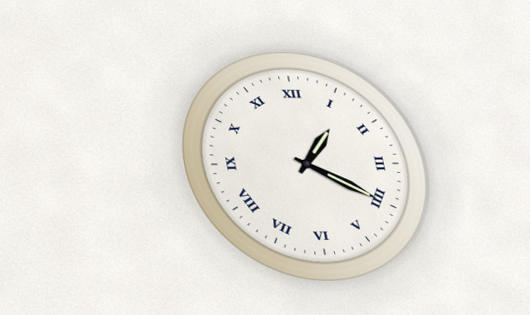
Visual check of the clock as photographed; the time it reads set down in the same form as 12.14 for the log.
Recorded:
1.20
